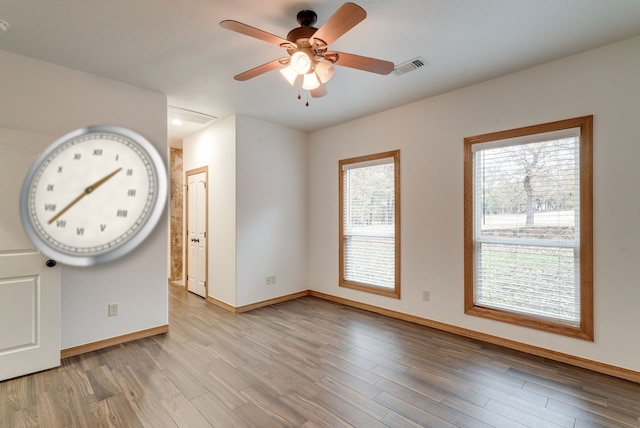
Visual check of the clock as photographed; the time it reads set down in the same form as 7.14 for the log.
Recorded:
1.37
